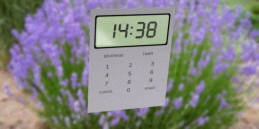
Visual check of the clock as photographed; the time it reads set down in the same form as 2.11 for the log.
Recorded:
14.38
